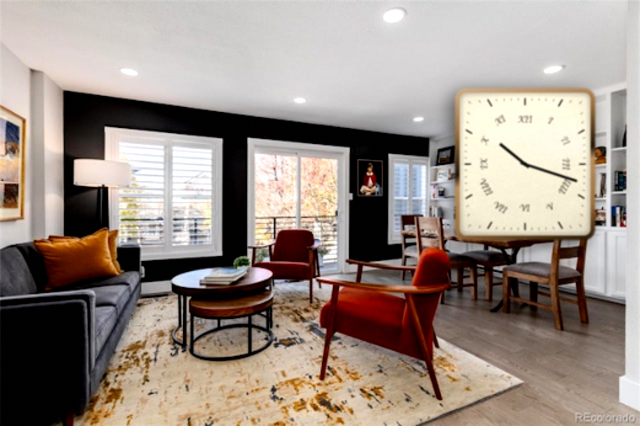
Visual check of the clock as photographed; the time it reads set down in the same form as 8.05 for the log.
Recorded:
10.18
